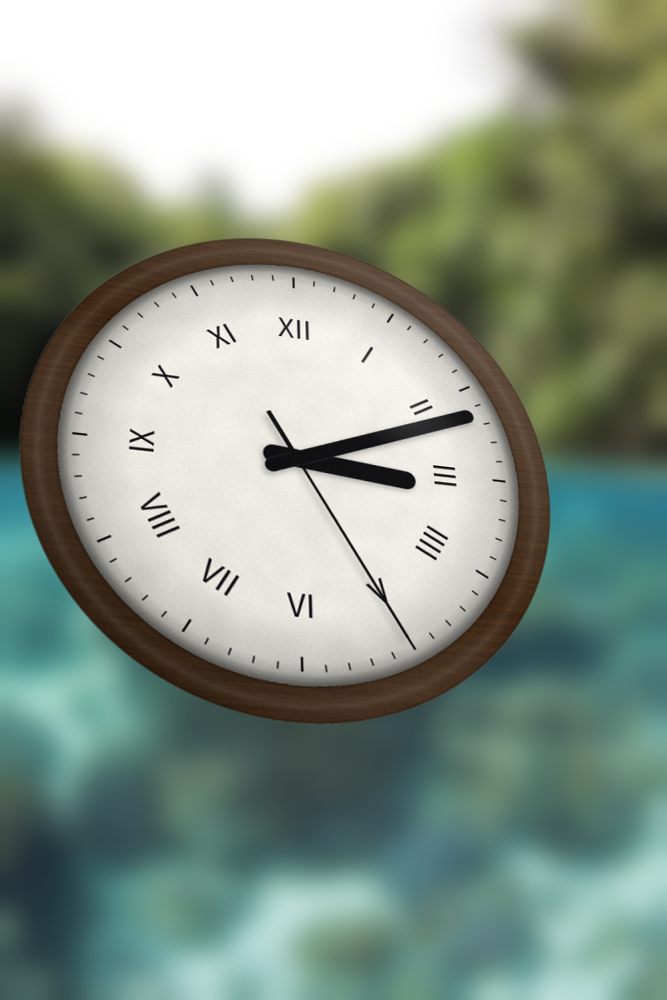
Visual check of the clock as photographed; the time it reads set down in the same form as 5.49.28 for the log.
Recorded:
3.11.25
